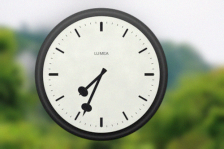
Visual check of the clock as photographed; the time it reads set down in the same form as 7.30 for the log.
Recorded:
7.34
